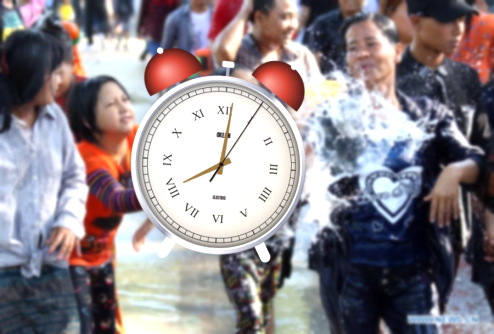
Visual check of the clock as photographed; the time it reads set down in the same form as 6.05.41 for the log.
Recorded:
8.01.05
